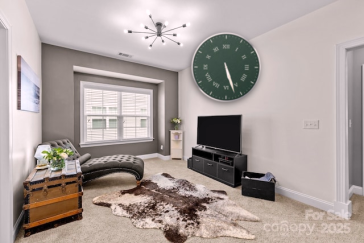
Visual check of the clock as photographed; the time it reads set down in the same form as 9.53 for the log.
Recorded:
5.27
